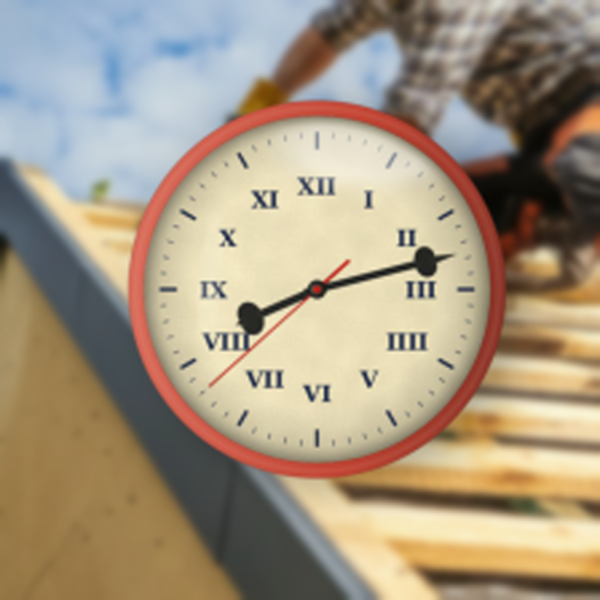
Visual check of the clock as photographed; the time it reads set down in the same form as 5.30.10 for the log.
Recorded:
8.12.38
